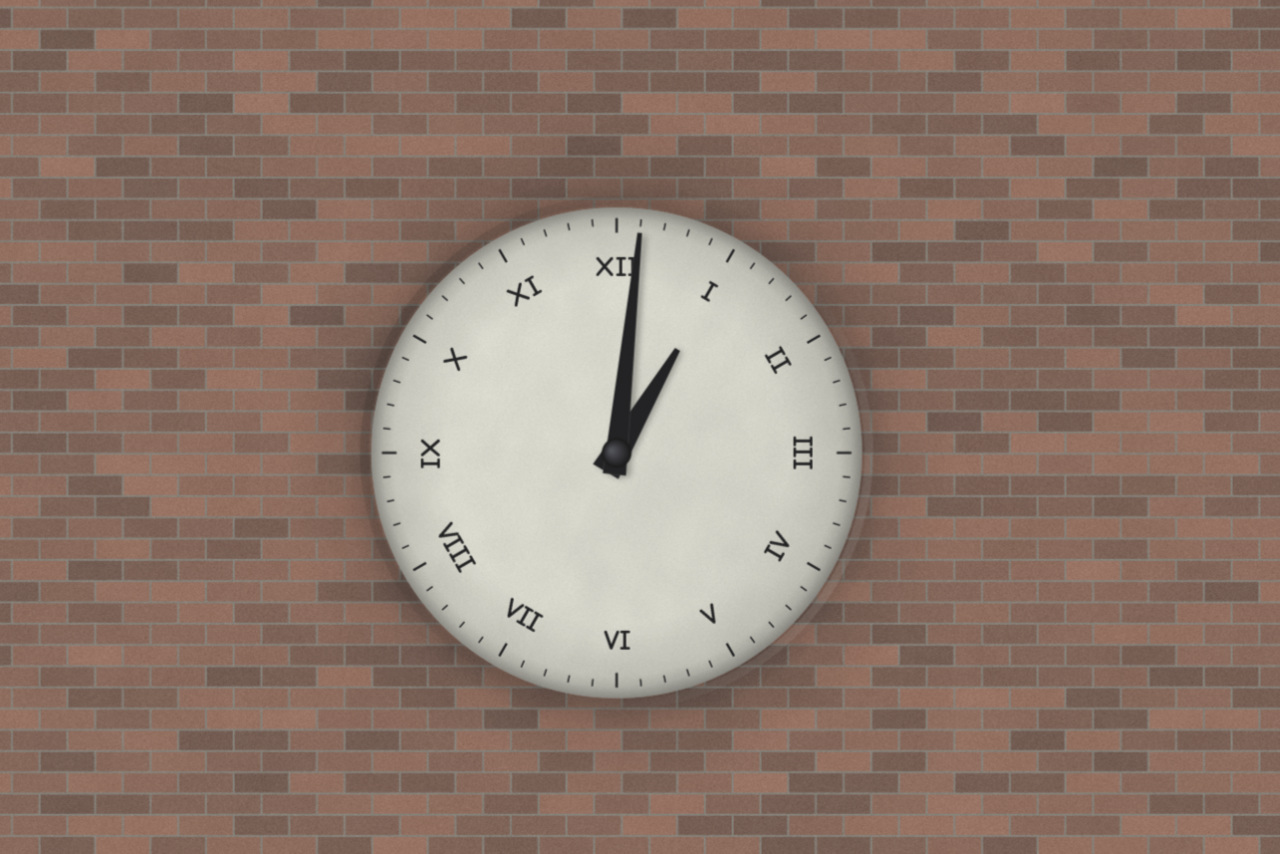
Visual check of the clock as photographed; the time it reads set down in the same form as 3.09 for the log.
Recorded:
1.01
